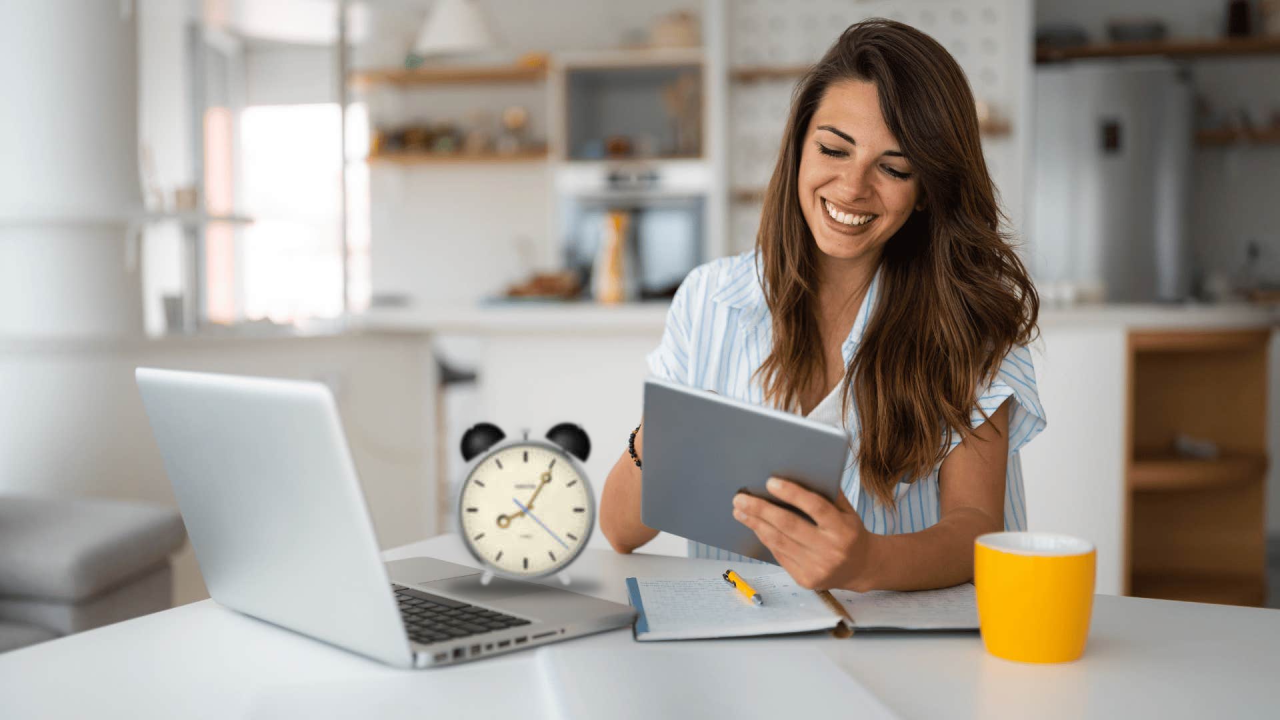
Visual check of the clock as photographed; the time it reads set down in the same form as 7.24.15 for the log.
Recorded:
8.05.22
